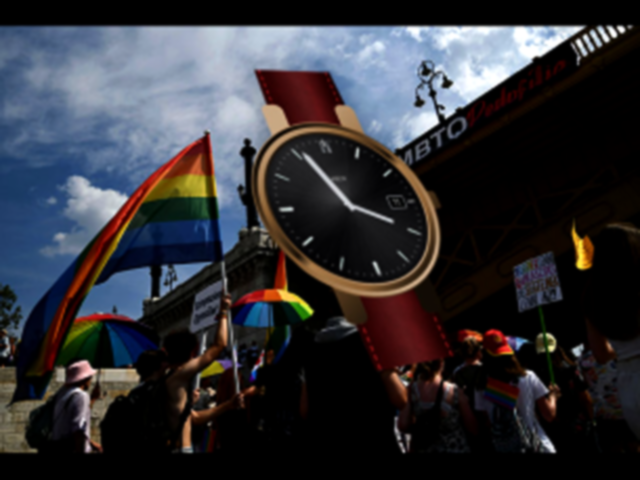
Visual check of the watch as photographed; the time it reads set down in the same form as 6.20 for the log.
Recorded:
3.56
